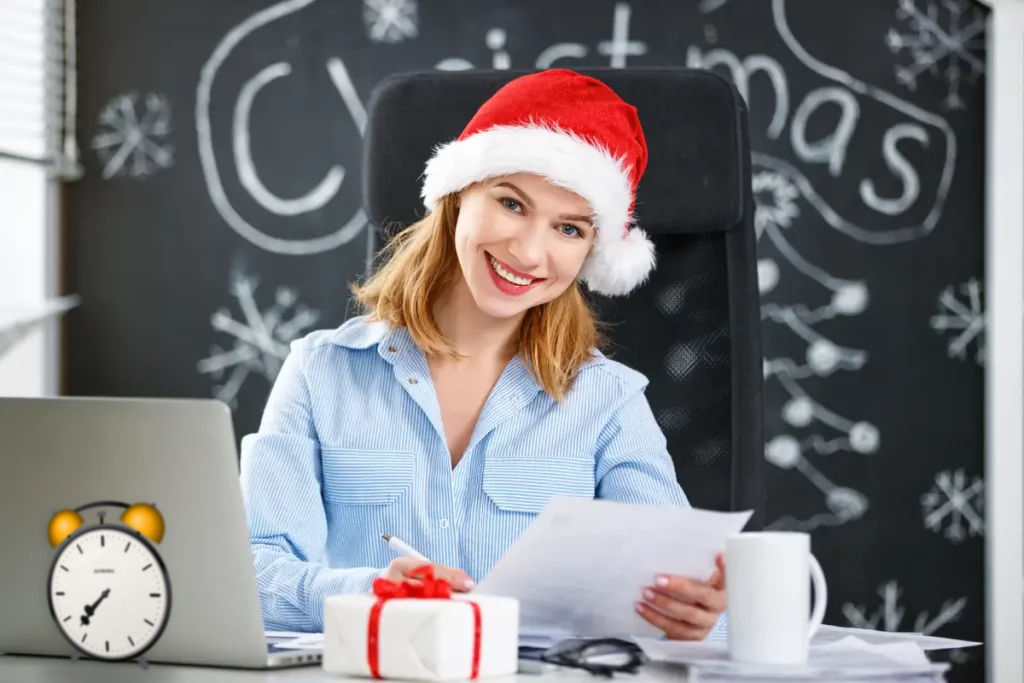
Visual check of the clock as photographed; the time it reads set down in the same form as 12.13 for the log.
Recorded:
7.37
